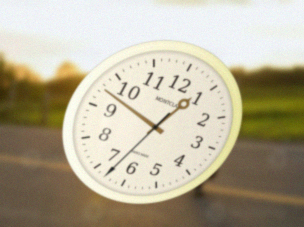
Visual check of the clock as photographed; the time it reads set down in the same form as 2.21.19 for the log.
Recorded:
12.47.33
